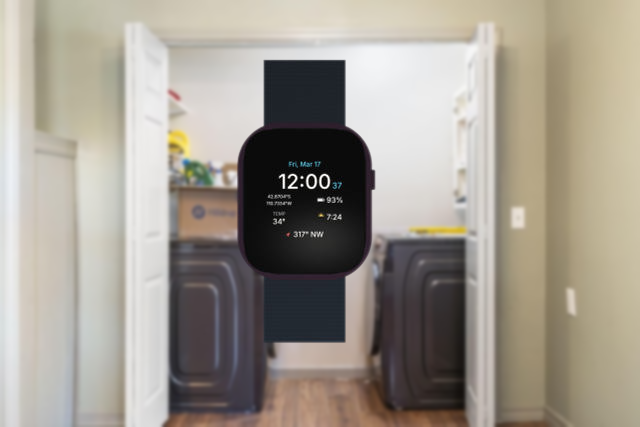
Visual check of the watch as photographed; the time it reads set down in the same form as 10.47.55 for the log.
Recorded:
12.00.37
